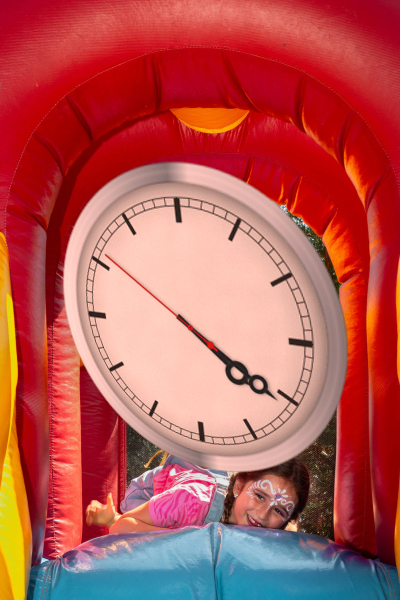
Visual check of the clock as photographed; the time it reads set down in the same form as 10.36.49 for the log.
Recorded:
4.20.51
